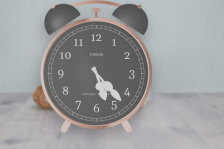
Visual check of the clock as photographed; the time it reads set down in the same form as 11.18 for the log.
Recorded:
5.23
